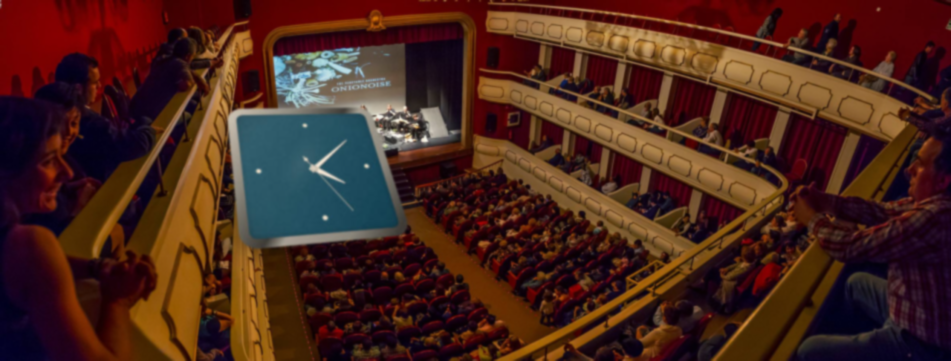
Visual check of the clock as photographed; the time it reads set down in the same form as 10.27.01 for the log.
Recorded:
4.08.25
